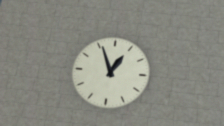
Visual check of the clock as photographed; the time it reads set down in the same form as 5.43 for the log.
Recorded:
12.56
